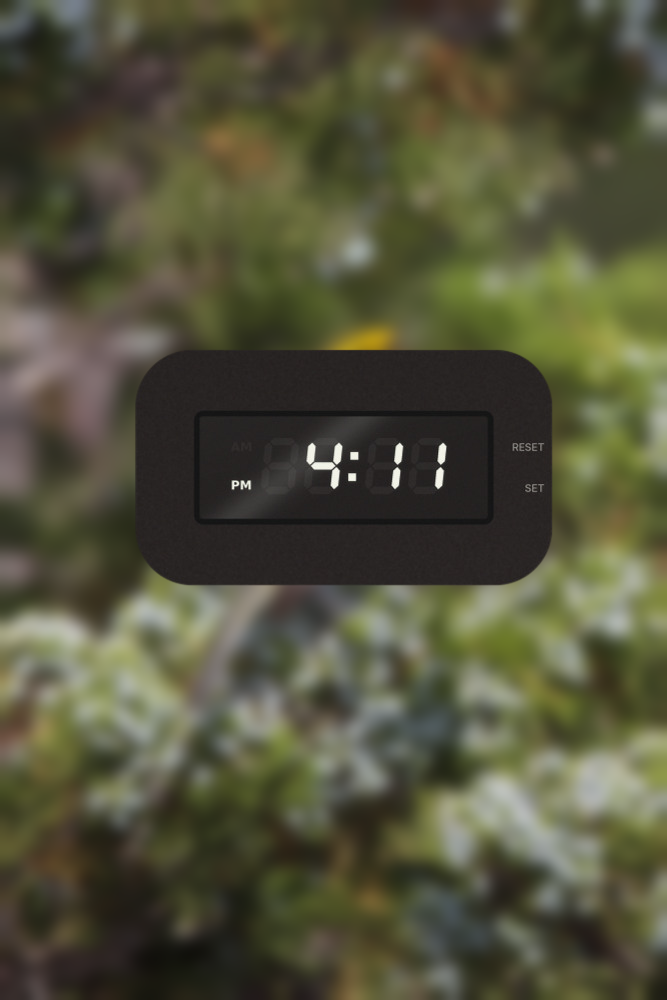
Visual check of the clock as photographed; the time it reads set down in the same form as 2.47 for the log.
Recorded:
4.11
